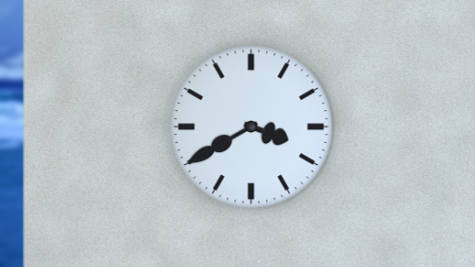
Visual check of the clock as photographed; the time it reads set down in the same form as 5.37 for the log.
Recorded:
3.40
